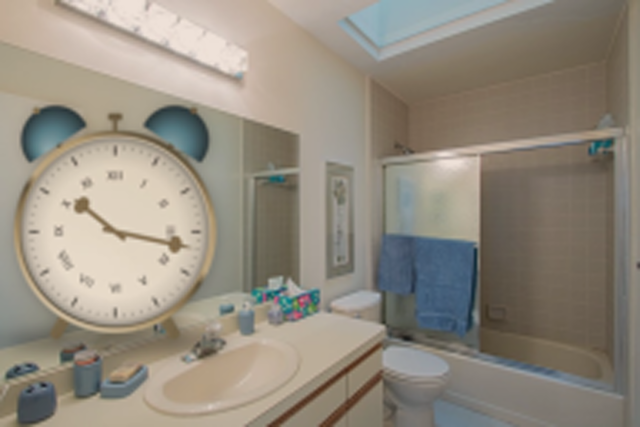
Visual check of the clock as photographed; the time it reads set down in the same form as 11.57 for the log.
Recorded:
10.17
